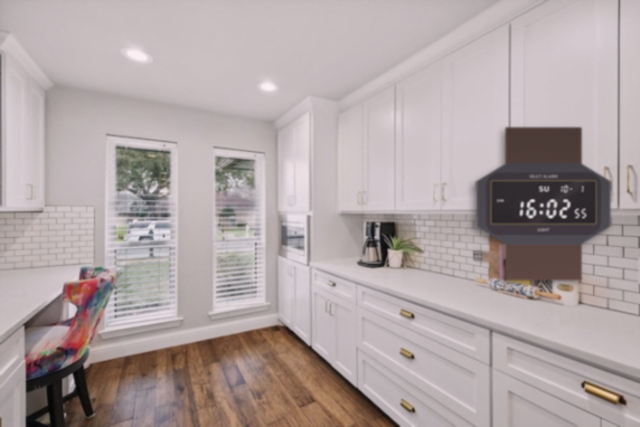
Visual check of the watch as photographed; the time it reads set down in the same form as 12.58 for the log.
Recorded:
16.02
